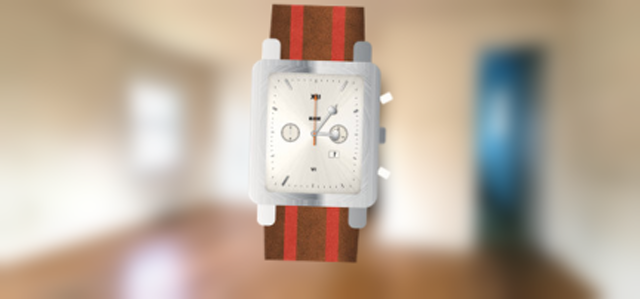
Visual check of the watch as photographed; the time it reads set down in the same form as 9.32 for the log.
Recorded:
3.06
